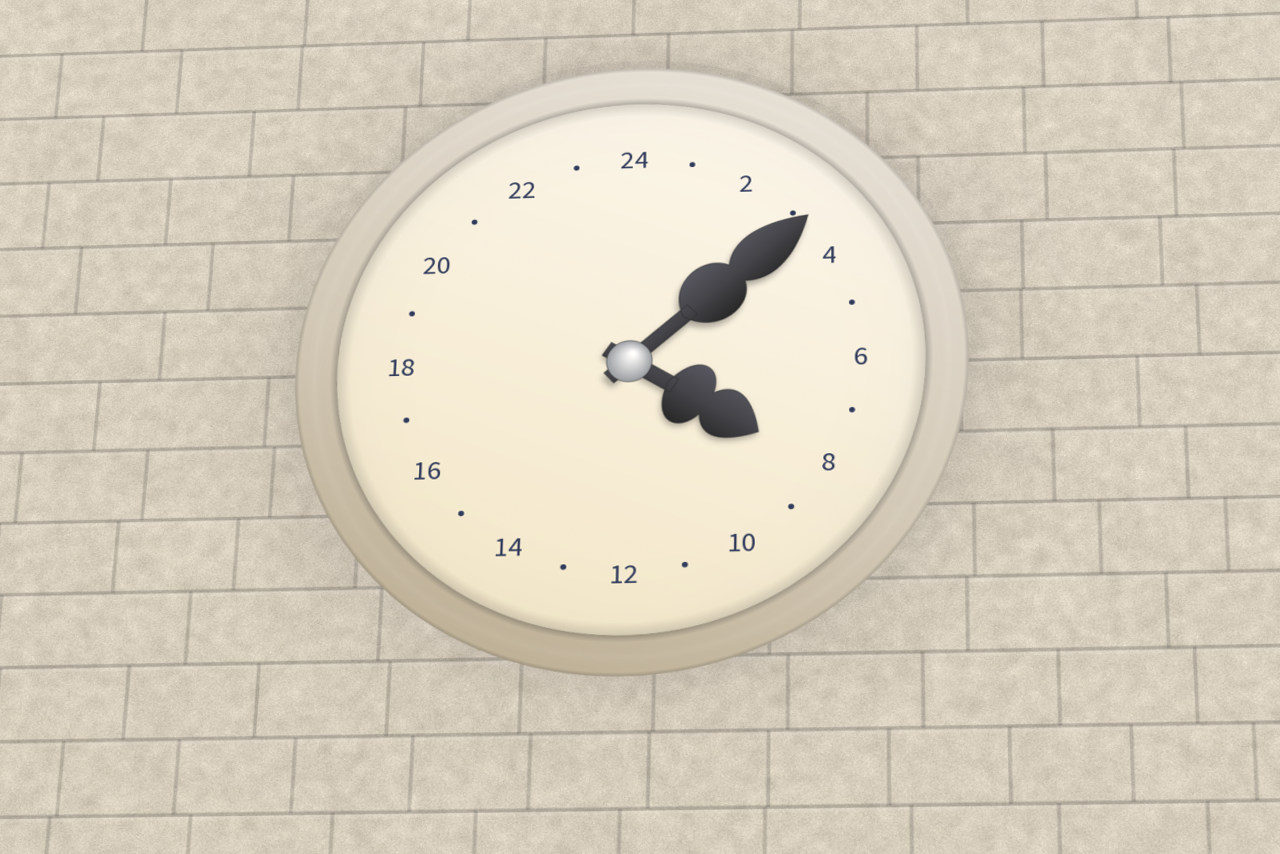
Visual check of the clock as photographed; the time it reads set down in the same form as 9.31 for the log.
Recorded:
8.08
